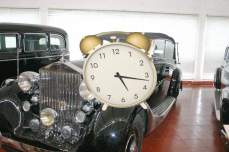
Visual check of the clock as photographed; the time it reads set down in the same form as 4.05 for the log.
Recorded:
5.17
